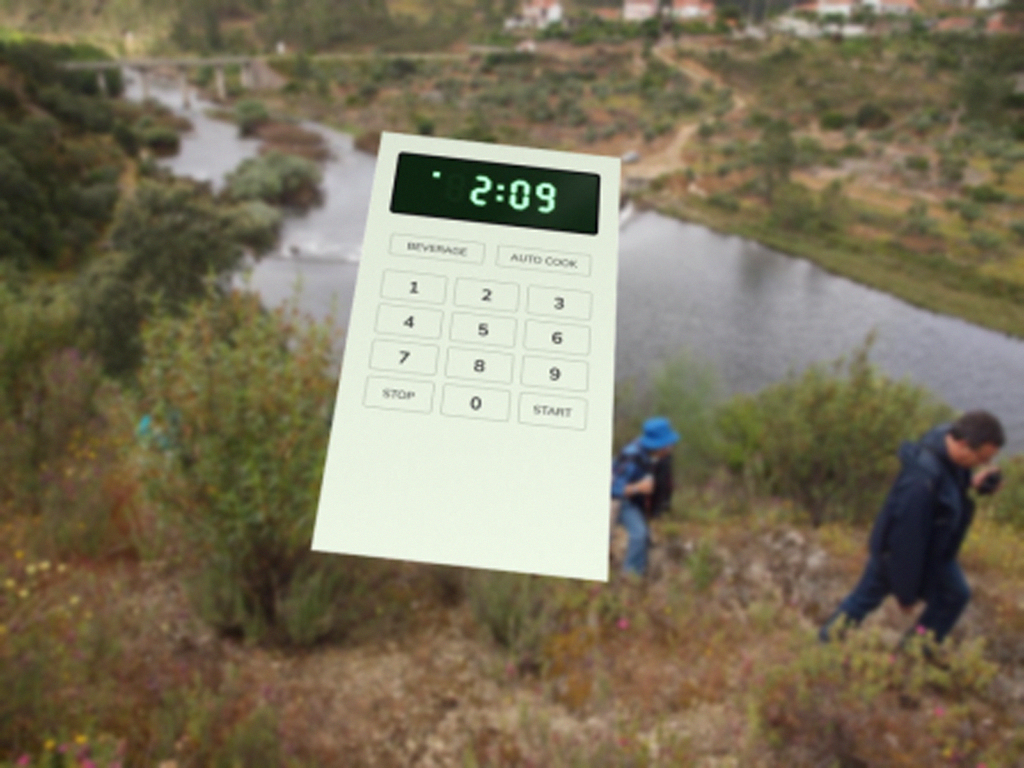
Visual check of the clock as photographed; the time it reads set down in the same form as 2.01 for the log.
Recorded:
2.09
